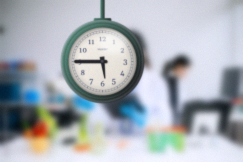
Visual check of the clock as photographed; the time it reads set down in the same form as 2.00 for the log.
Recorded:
5.45
